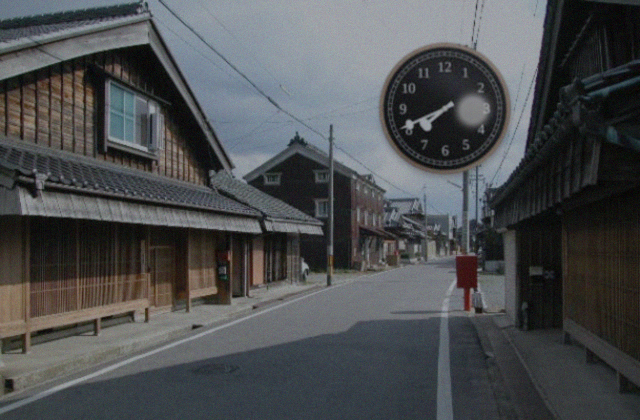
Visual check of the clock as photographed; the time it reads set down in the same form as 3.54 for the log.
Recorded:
7.41
